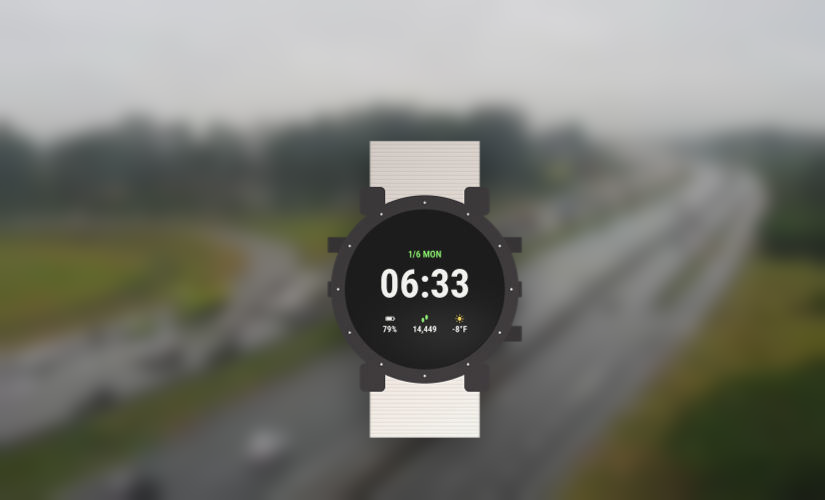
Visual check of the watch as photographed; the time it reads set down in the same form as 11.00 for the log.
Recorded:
6.33
